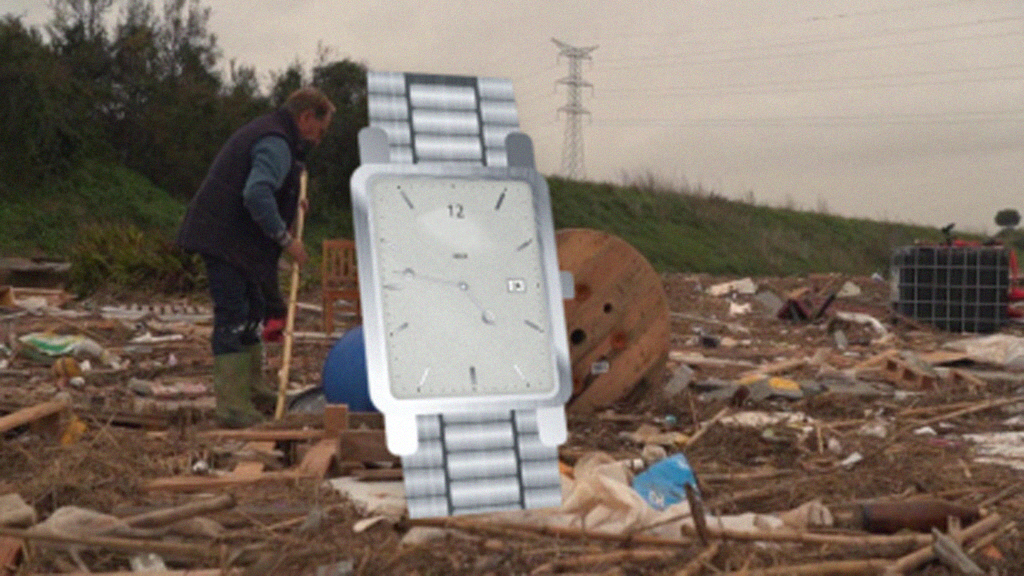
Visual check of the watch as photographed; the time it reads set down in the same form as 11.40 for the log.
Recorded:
4.47
